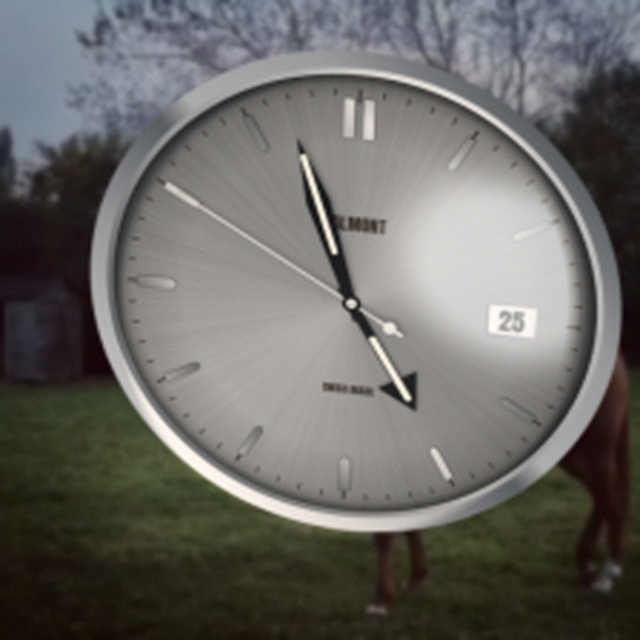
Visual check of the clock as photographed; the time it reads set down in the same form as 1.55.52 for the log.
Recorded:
4.56.50
